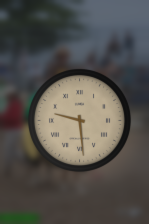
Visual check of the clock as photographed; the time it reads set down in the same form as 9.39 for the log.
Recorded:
9.29
